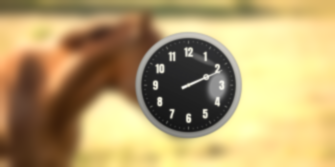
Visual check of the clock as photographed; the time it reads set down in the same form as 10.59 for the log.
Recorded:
2.11
